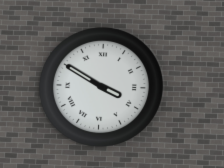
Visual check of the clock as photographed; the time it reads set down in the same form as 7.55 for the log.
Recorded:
3.50
